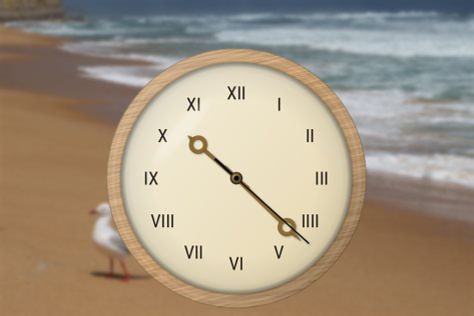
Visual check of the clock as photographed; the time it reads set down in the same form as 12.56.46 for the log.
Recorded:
10.22.22
